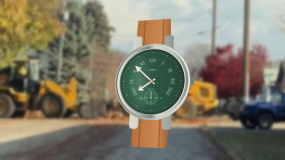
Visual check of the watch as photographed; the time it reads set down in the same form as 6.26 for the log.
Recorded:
7.52
